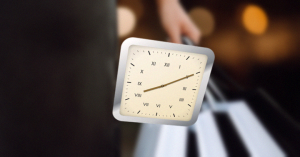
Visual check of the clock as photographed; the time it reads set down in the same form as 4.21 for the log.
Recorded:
8.10
